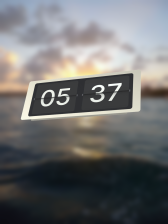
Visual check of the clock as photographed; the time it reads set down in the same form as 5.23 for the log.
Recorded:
5.37
